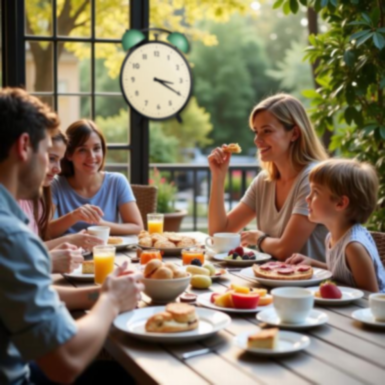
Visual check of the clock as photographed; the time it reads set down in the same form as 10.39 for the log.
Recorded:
3.20
